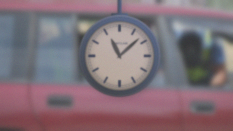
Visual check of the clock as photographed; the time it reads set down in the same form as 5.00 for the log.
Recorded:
11.08
